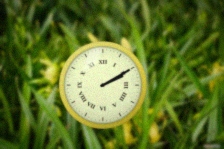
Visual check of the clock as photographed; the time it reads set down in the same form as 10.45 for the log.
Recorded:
2.10
